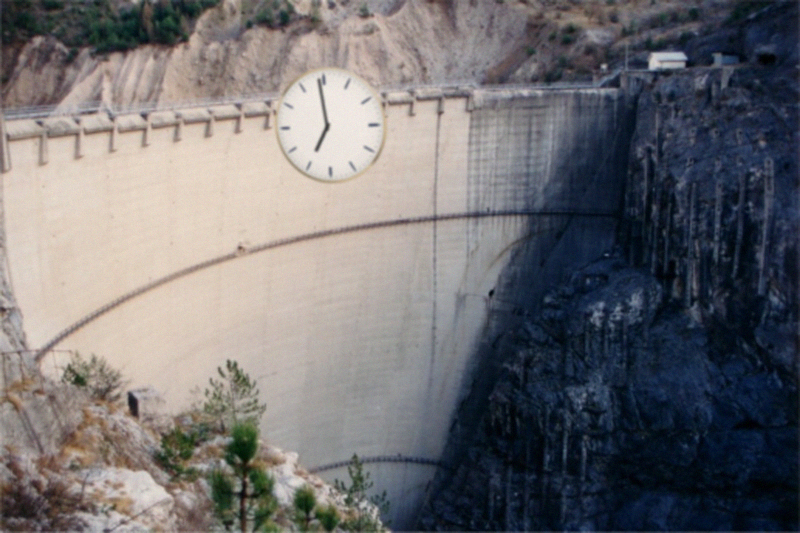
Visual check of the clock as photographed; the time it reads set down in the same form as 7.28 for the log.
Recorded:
6.59
